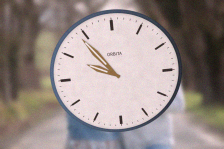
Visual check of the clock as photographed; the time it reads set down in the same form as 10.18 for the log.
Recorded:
9.54
